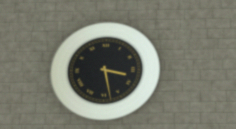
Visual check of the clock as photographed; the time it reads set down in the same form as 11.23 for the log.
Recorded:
3.28
